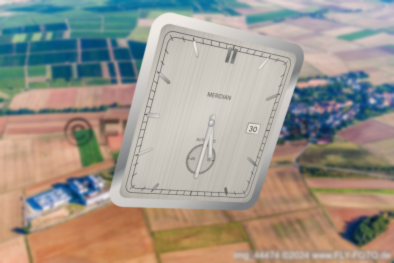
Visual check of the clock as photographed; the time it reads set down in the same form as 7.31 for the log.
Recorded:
5.30
